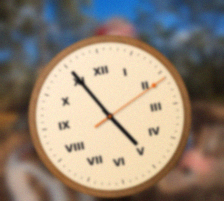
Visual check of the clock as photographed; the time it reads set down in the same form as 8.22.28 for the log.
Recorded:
4.55.11
